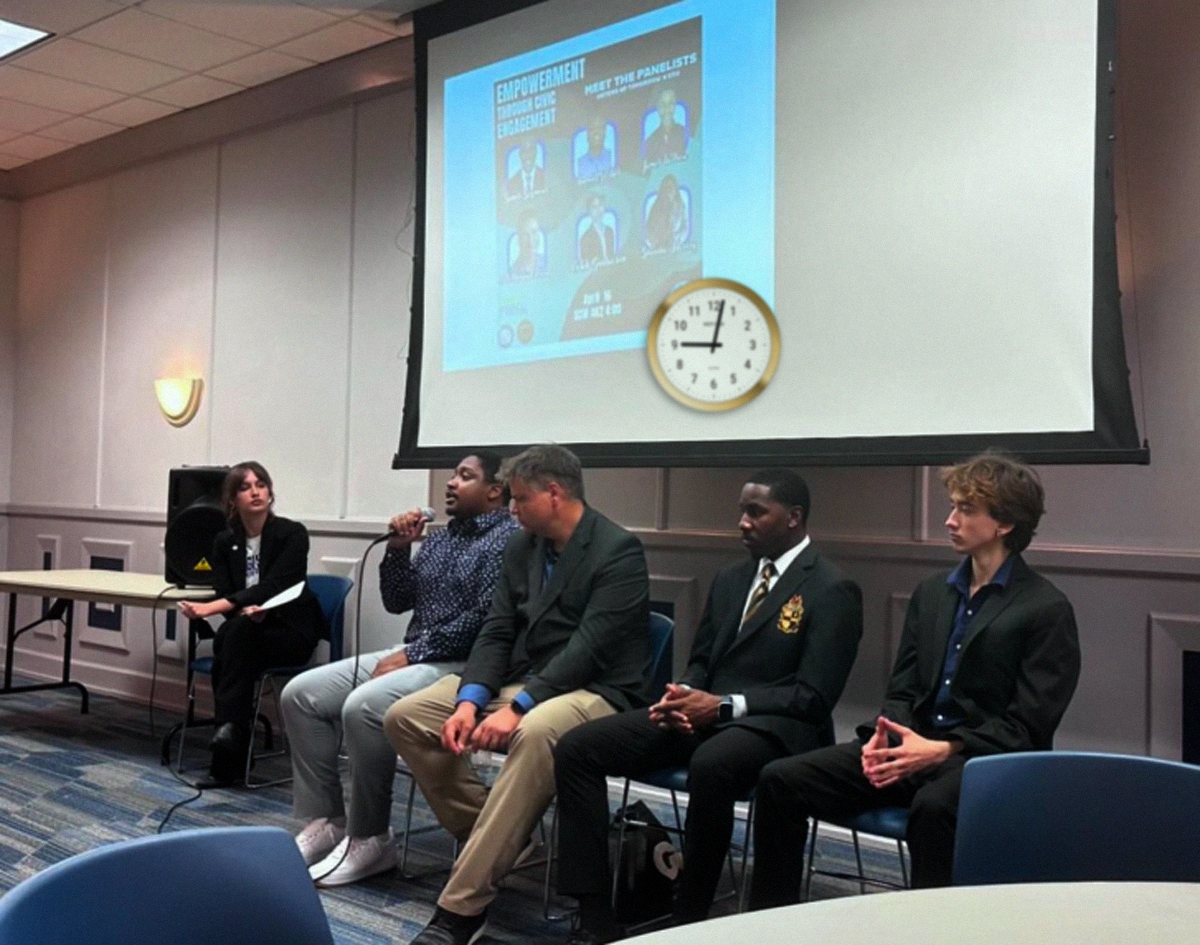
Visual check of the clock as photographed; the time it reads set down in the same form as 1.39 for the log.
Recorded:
9.02
